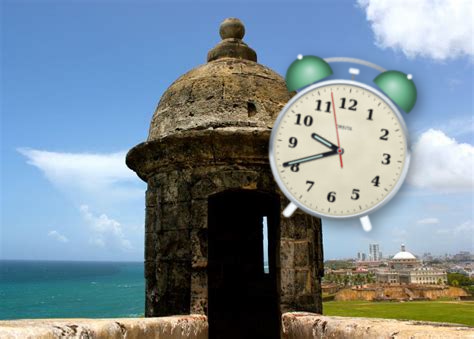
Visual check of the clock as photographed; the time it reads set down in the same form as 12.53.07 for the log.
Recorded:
9.40.57
